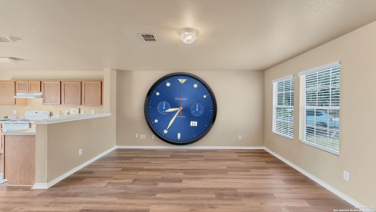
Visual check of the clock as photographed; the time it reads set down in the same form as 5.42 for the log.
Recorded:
8.35
